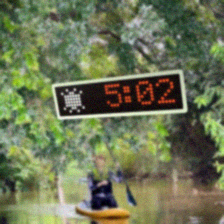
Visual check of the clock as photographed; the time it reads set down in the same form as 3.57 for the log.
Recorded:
5.02
